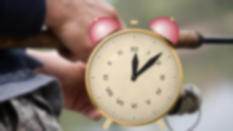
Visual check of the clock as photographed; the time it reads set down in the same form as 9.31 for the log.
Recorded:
12.08
